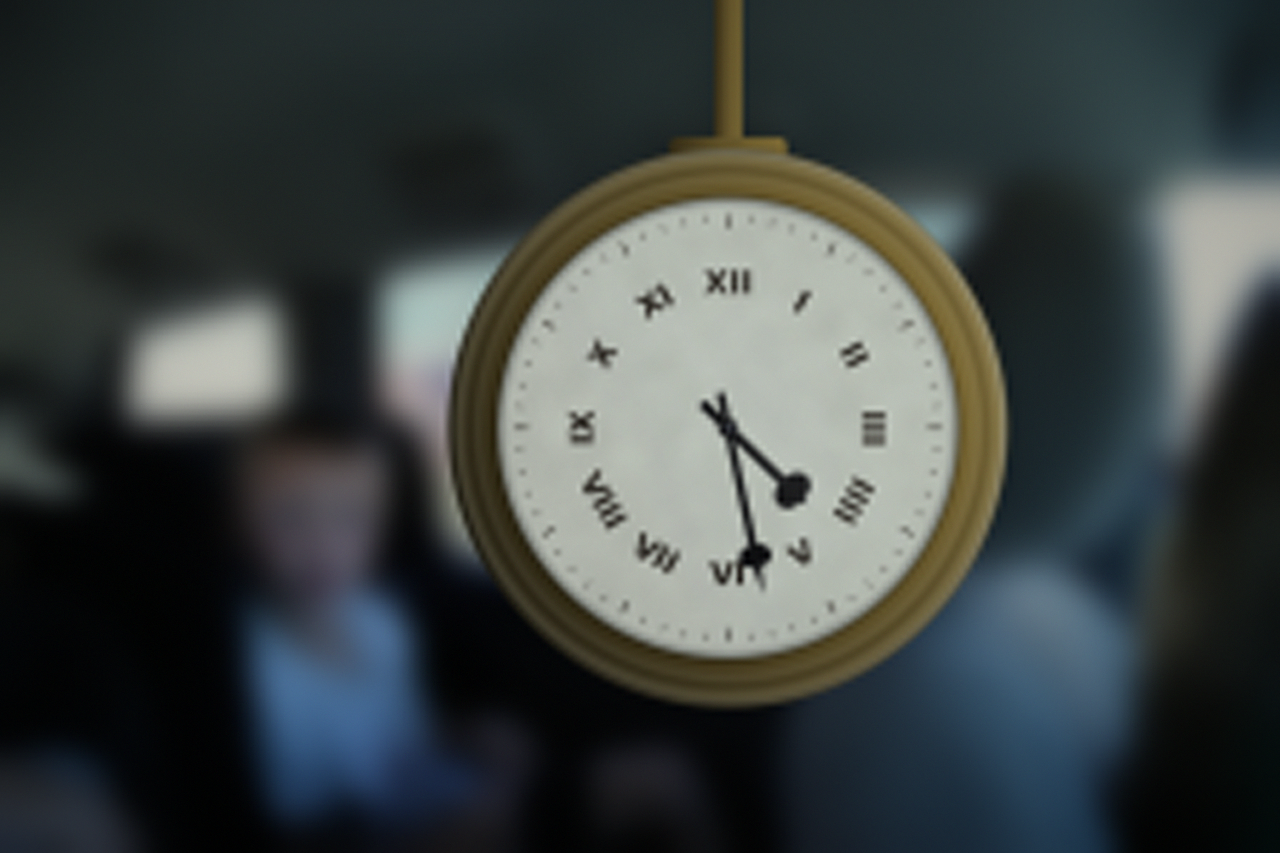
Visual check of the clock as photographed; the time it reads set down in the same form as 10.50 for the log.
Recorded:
4.28
